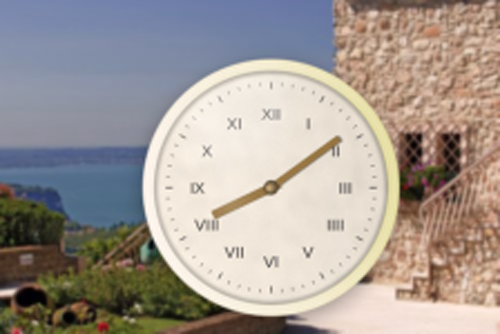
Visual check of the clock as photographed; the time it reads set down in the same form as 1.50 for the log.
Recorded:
8.09
